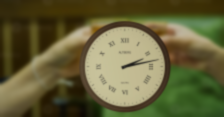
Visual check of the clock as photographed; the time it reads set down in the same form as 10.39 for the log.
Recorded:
2.13
